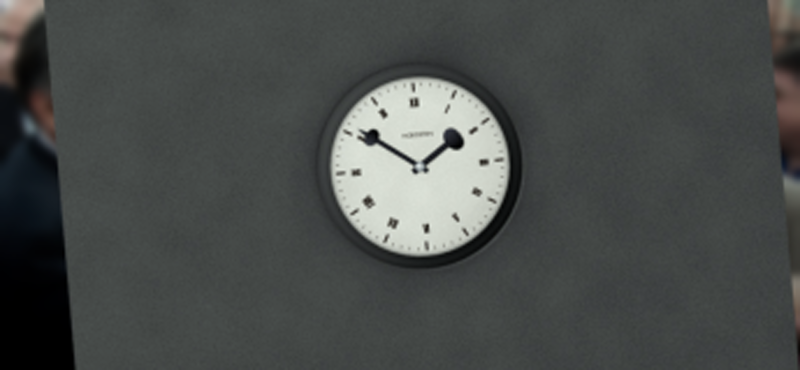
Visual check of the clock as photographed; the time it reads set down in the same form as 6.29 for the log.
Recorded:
1.51
